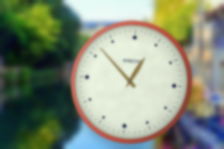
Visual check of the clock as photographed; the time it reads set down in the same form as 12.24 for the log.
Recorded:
12.52
